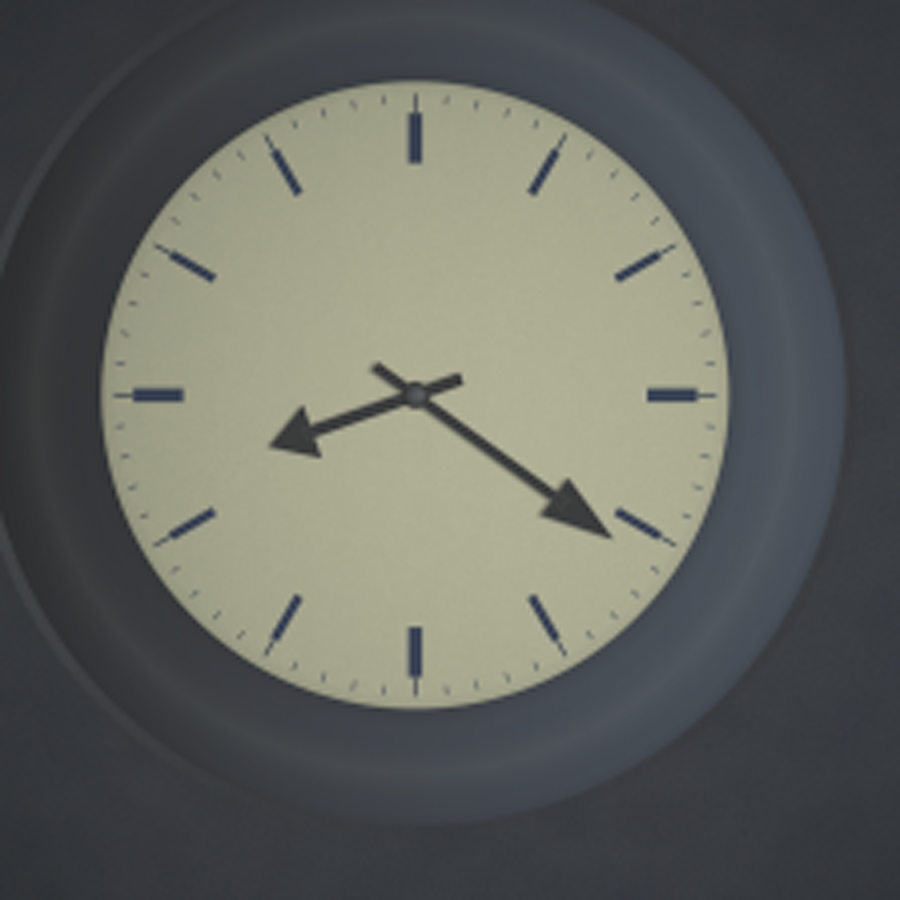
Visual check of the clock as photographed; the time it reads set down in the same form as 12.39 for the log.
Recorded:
8.21
